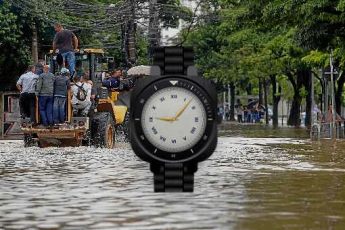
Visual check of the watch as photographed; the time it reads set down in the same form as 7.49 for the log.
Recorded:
9.07
